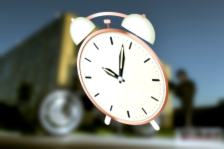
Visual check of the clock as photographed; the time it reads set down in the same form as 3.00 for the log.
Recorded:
10.03
